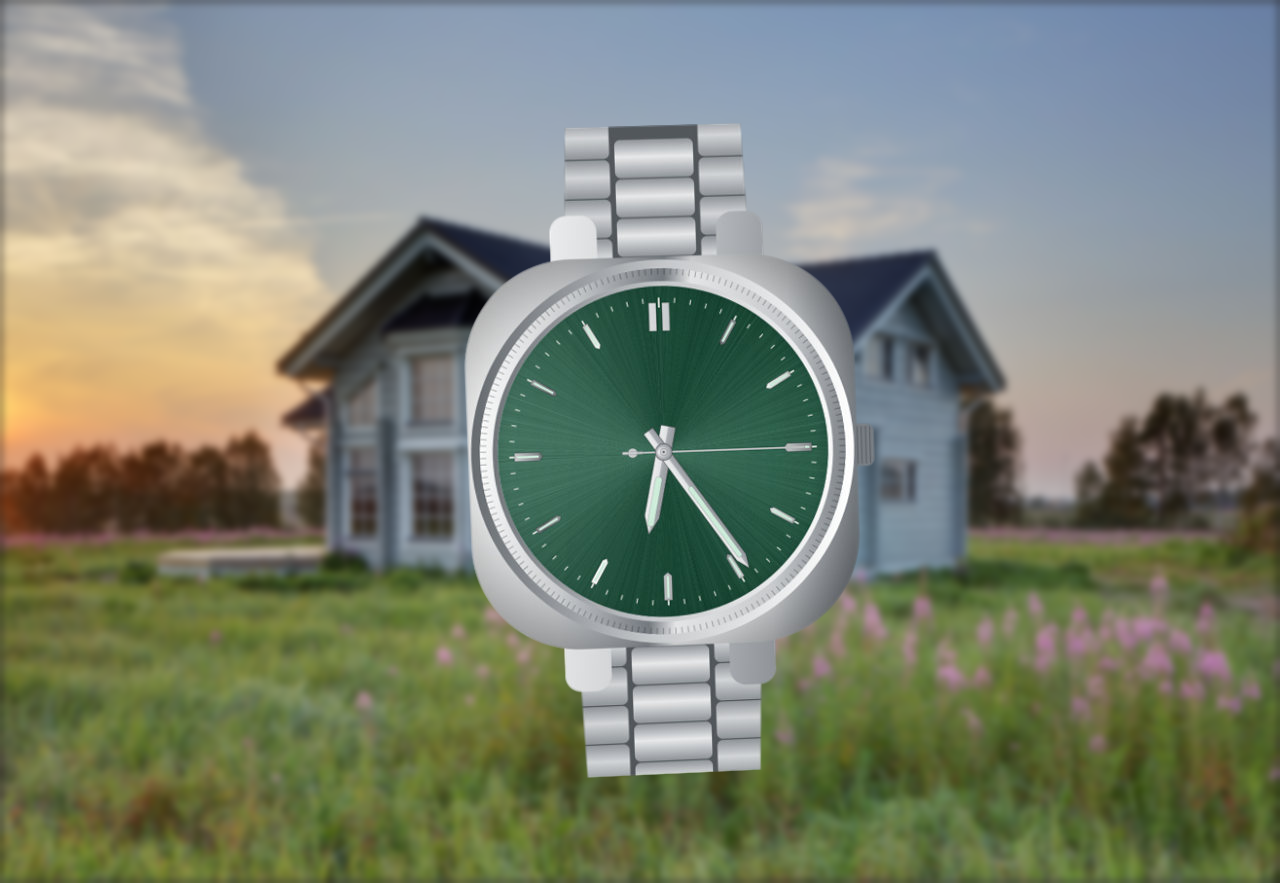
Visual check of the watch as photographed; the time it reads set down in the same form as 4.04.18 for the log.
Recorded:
6.24.15
